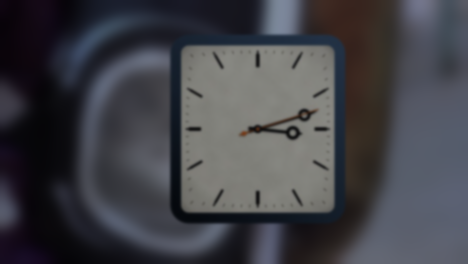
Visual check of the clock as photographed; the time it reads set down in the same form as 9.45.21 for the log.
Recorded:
3.12.12
